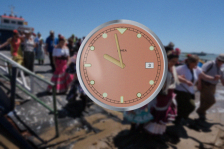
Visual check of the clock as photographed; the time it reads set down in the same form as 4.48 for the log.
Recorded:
9.58
